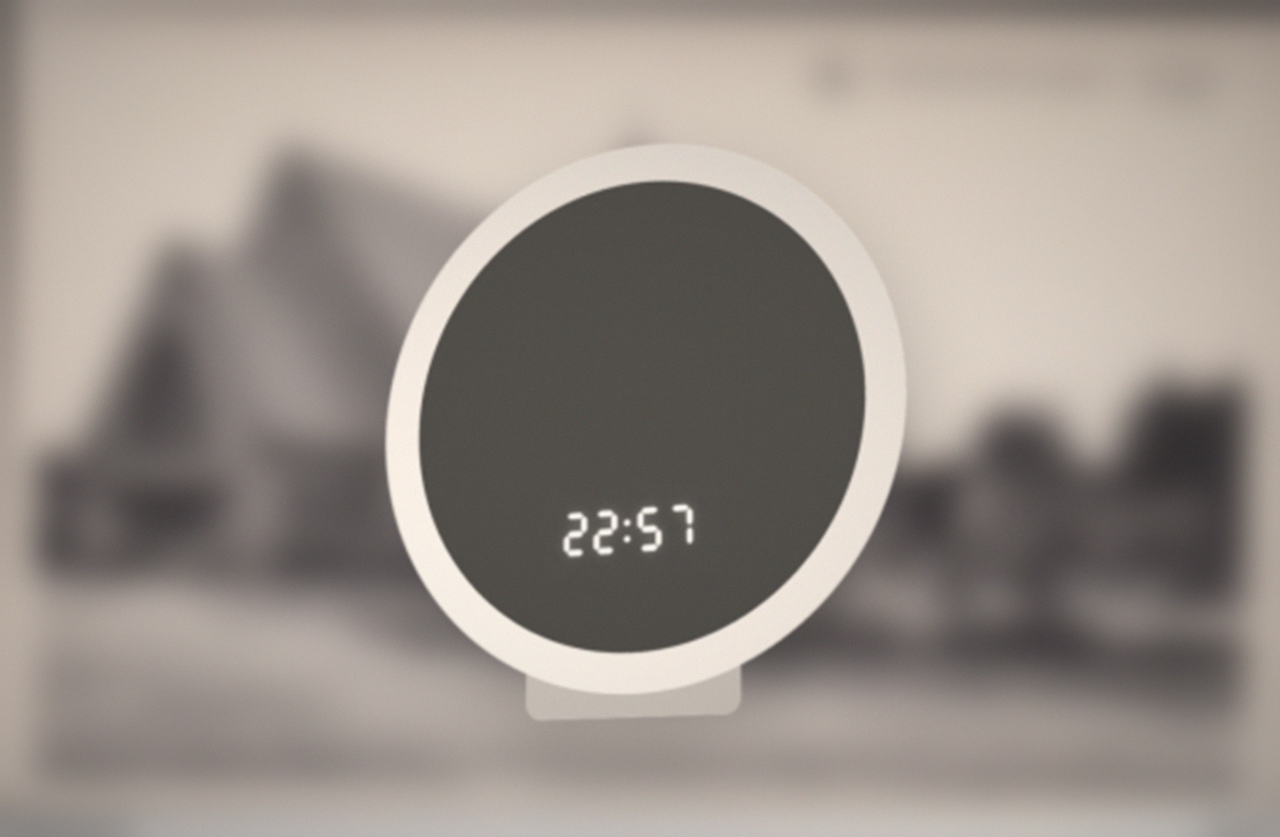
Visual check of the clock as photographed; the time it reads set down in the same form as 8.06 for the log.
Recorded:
22.57
